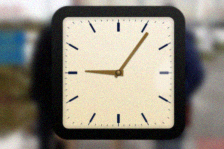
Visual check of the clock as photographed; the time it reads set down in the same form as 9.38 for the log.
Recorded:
9.06
